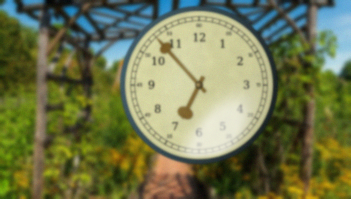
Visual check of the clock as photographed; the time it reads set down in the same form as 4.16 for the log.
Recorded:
6.53
